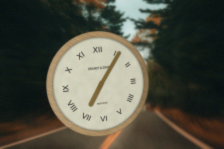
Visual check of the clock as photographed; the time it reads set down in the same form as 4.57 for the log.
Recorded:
7.06
